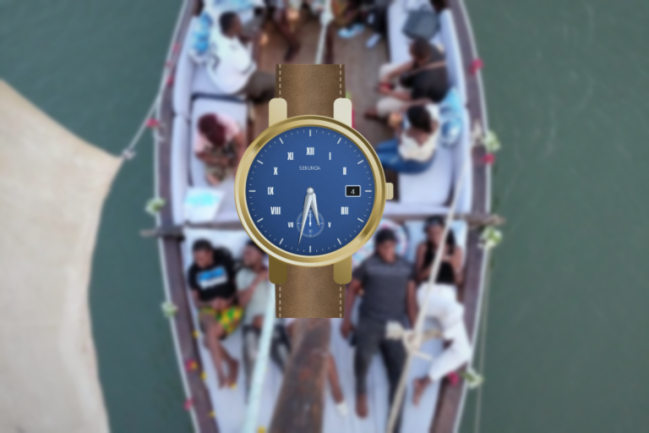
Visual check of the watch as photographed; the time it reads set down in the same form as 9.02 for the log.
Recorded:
5.32
